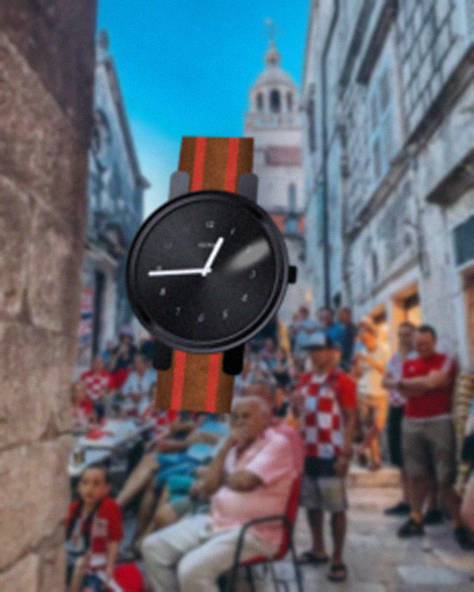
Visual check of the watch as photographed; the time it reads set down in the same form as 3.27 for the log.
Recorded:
12.44
